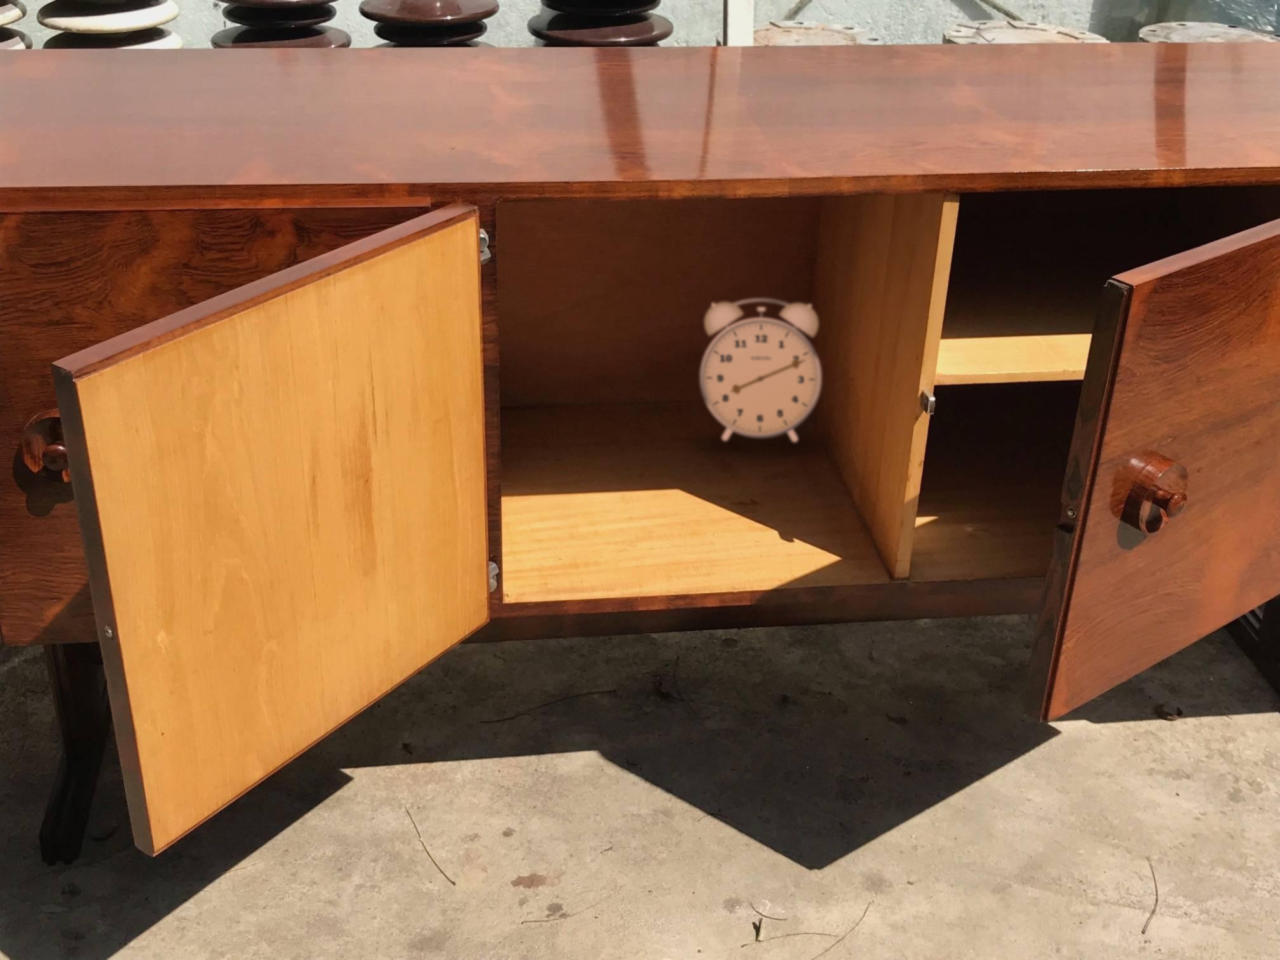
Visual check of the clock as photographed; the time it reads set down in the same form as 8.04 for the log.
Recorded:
8.11
